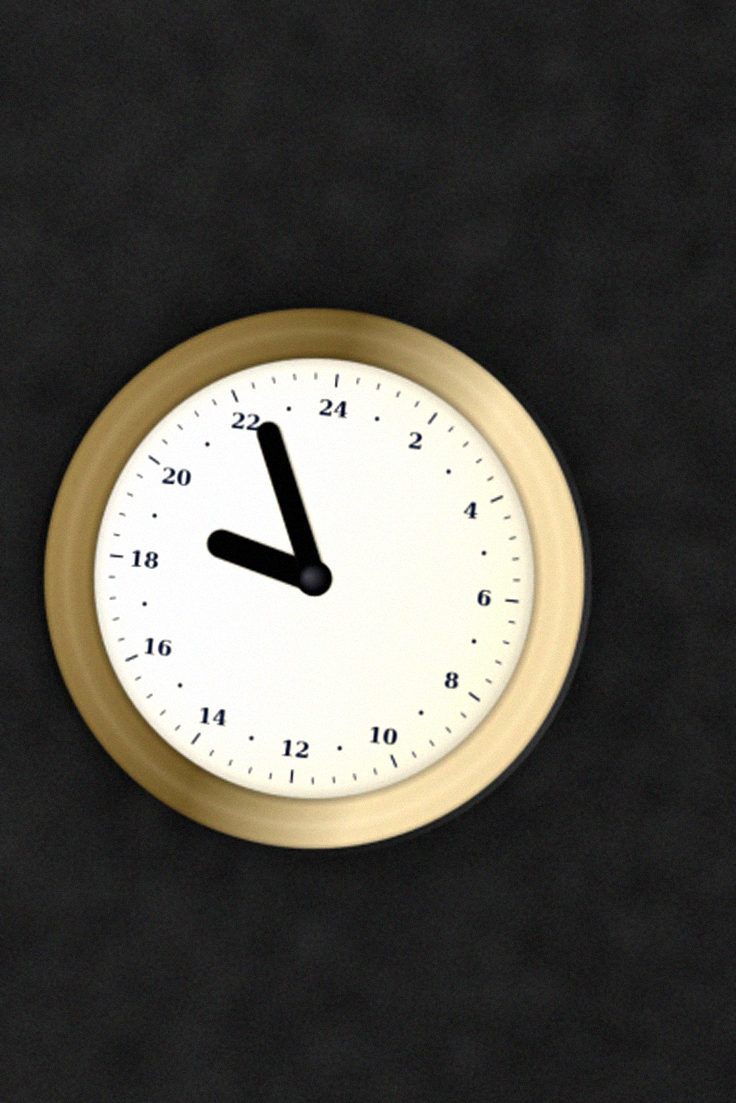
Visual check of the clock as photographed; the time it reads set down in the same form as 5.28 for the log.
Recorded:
18.56
